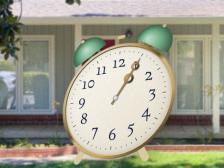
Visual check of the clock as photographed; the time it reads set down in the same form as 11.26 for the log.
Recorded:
1.05
